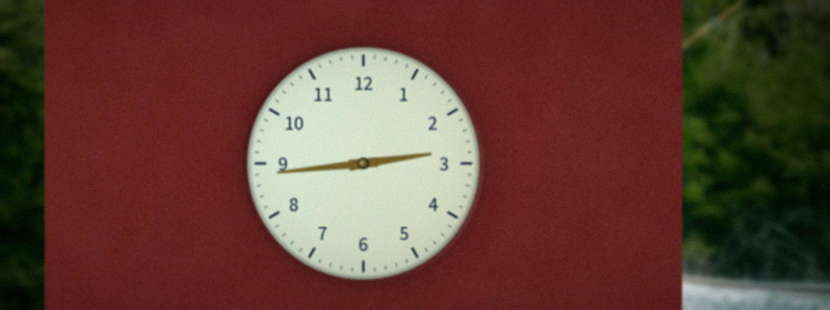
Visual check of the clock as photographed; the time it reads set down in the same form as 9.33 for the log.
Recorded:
2.44
